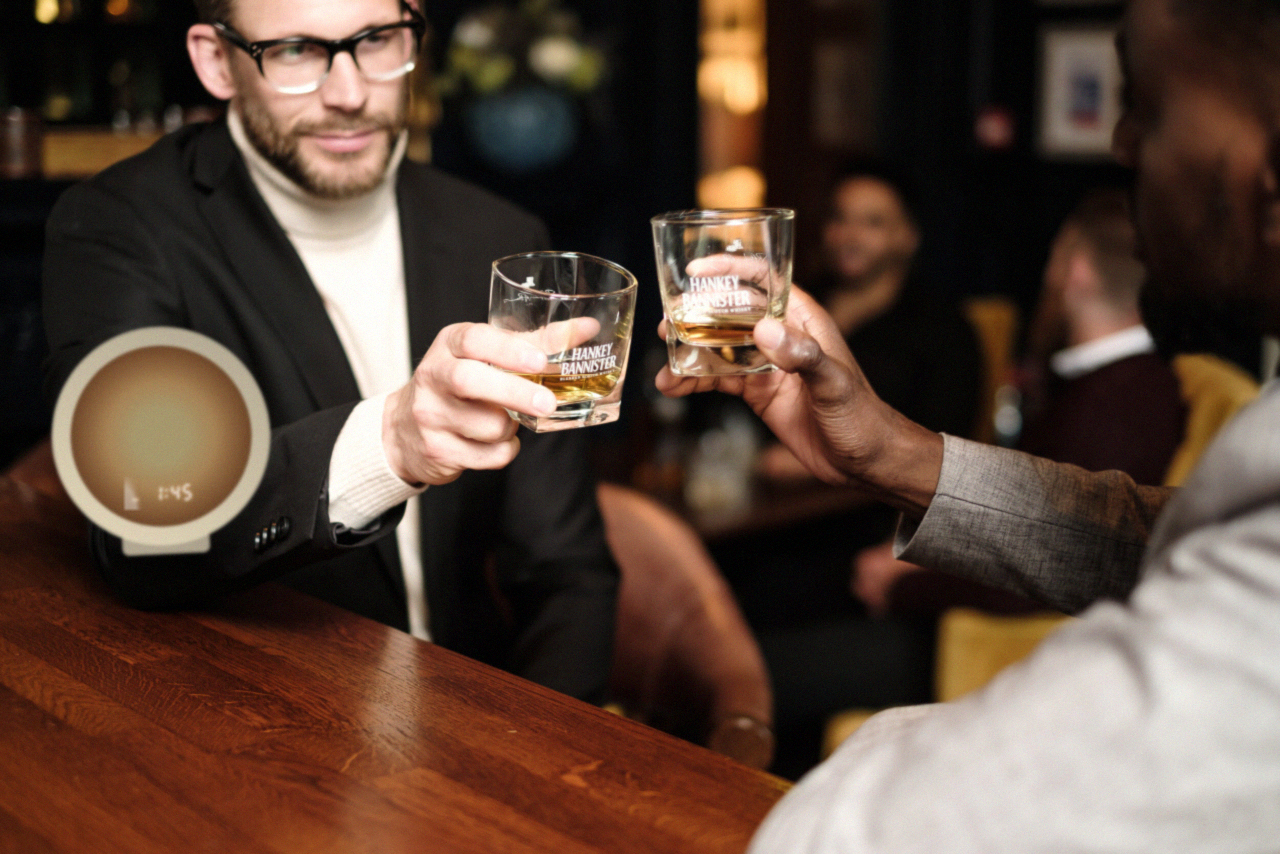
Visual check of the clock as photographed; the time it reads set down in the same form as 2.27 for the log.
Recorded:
1.45
